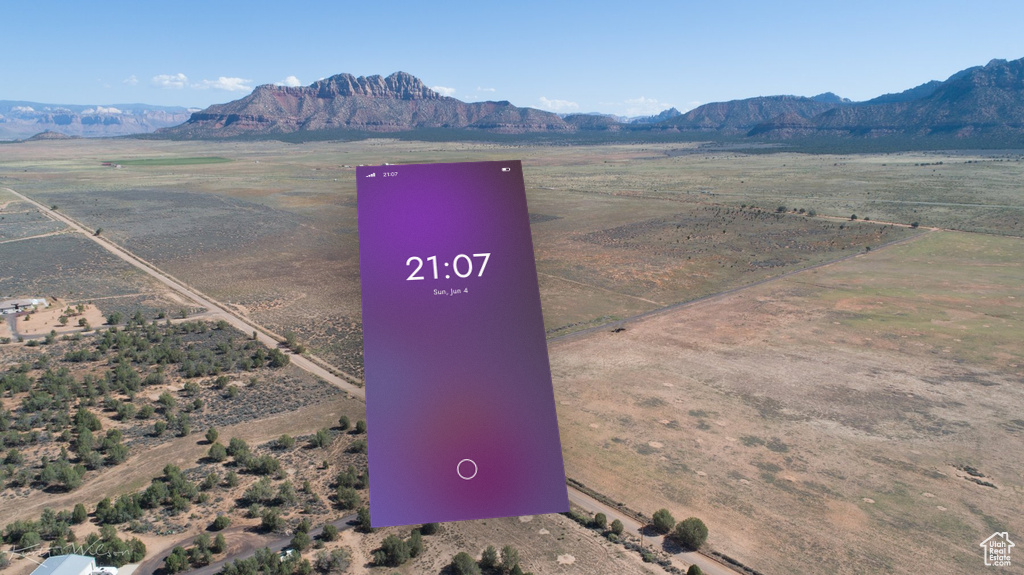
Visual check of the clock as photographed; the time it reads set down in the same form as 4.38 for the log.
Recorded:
21.07
